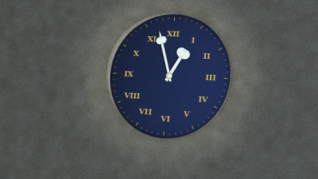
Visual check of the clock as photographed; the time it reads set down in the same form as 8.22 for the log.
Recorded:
12.57
